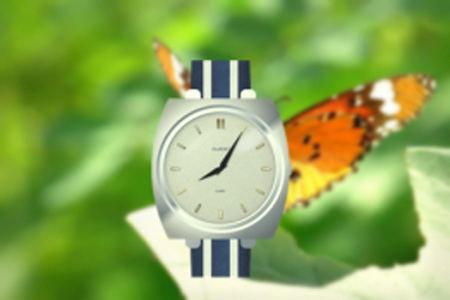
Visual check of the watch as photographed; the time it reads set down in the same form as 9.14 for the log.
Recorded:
8.05
